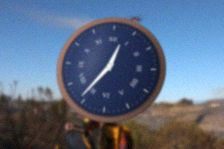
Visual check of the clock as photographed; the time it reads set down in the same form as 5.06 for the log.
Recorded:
12.36
